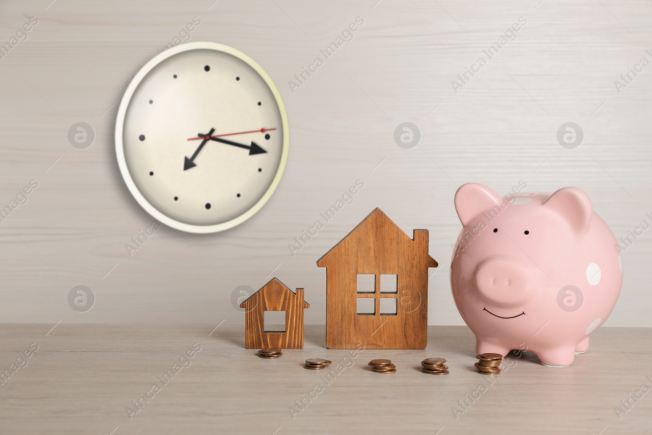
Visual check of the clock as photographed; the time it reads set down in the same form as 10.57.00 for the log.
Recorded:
7.17.14
